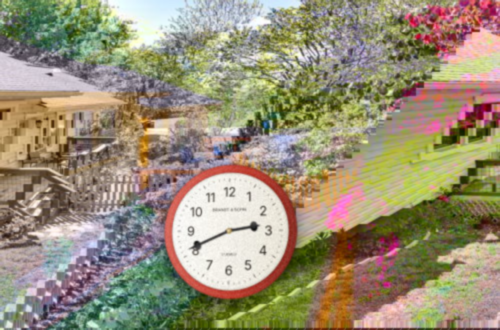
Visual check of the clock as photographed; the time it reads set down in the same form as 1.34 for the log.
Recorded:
2.41
